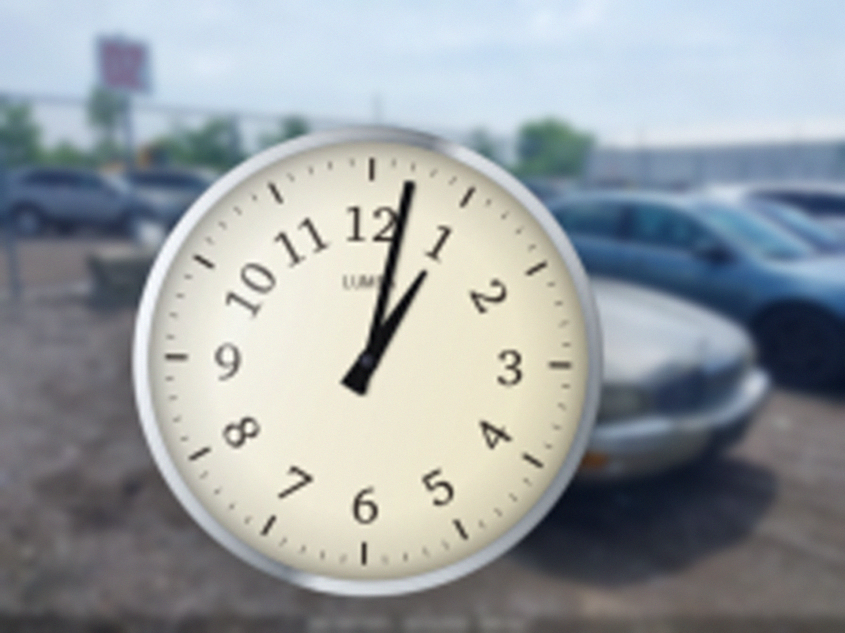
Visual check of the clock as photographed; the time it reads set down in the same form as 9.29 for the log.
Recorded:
1.02
